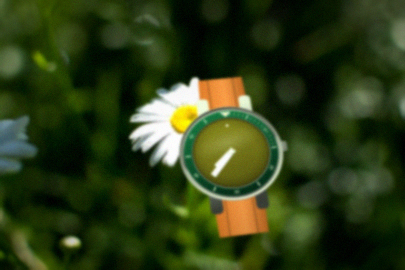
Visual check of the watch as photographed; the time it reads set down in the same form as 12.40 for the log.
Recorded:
7.37
